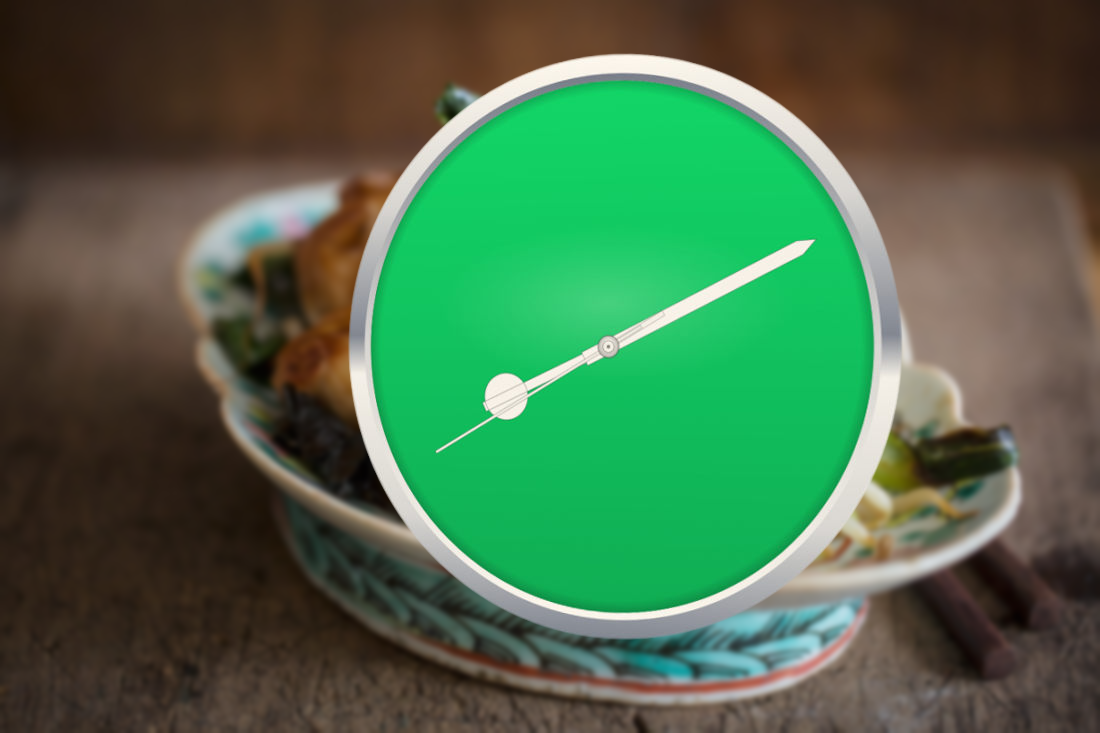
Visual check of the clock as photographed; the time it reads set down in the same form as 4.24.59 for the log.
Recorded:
8.10.40
